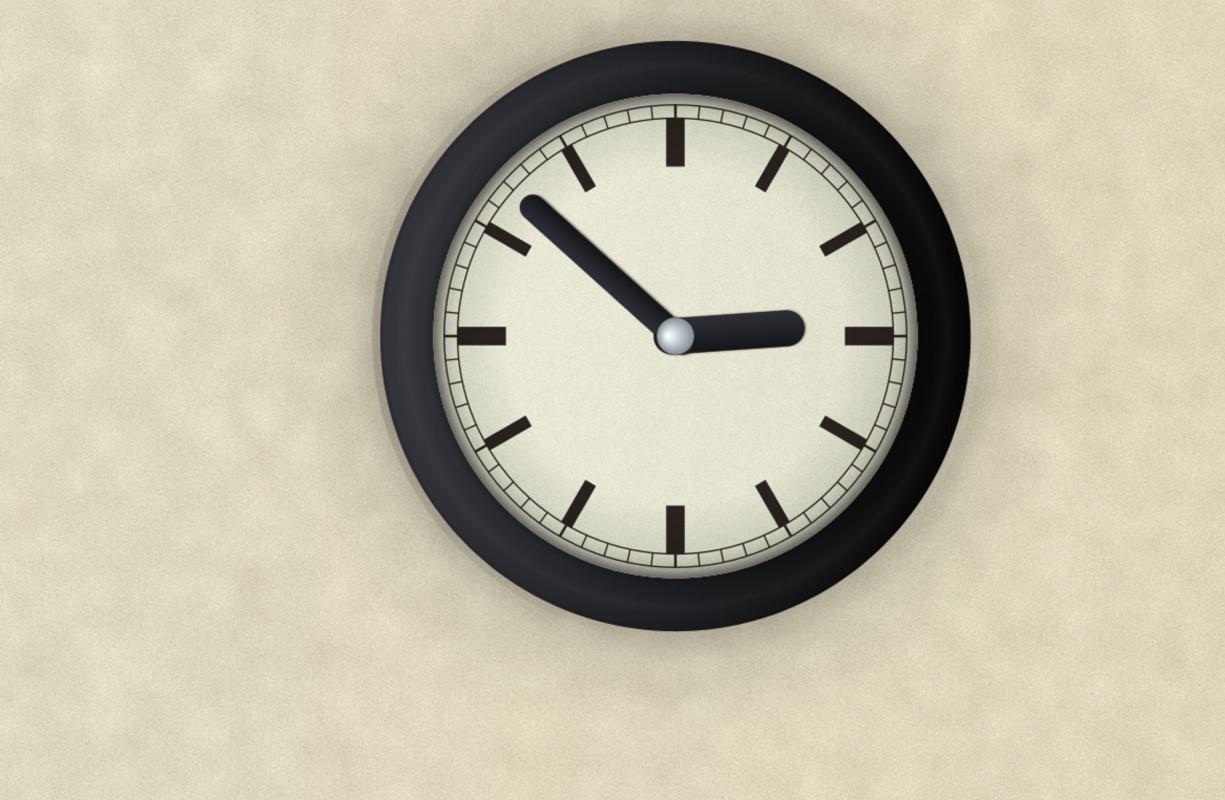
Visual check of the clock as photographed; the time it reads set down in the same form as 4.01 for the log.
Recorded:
2.52
